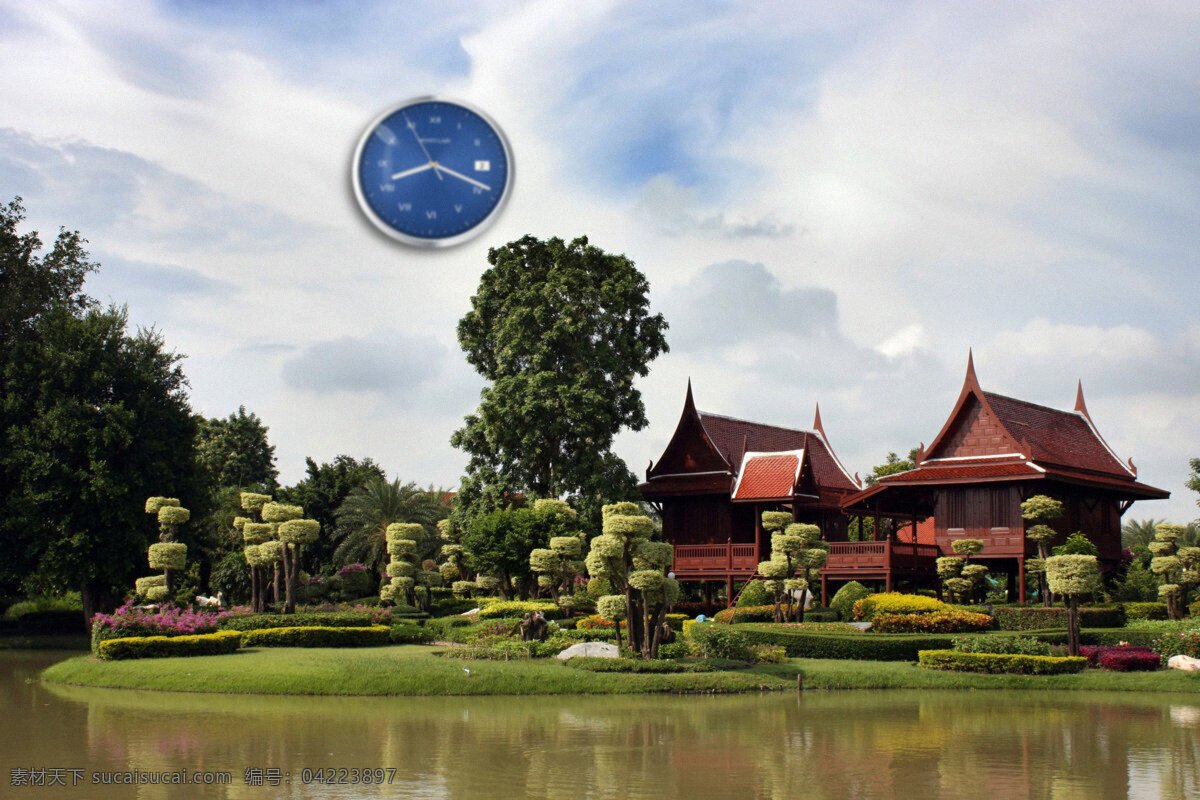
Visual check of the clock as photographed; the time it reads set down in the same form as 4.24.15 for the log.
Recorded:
8.18.55
